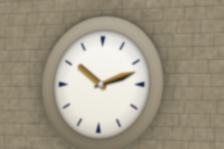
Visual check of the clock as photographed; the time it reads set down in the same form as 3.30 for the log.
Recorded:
10.12
